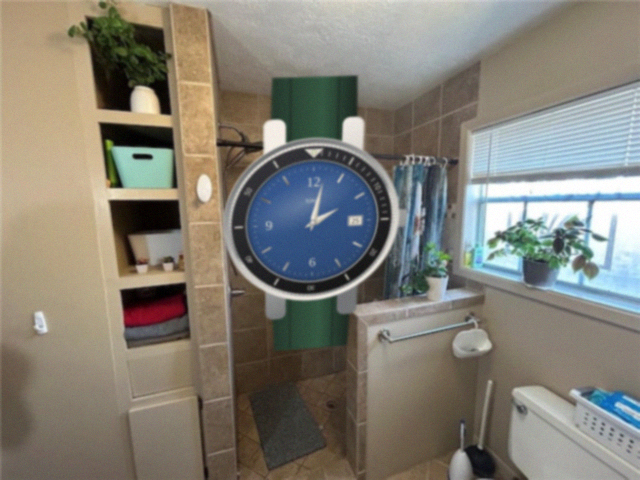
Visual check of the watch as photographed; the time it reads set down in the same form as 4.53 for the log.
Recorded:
2.02
